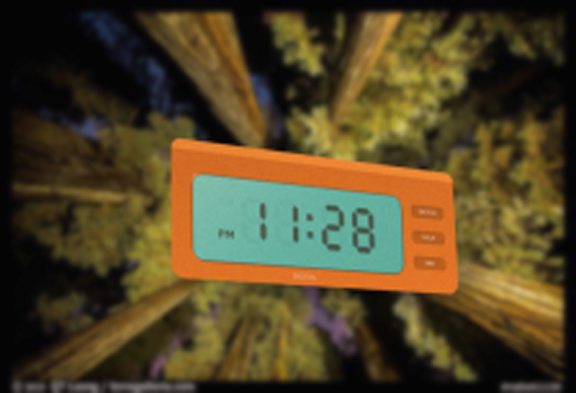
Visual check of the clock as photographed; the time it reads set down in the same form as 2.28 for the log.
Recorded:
11.28
